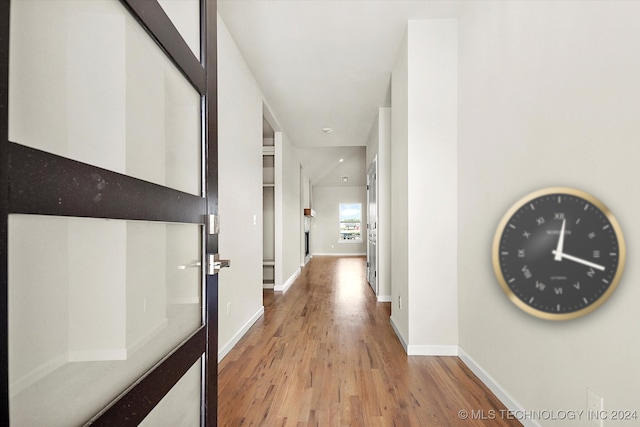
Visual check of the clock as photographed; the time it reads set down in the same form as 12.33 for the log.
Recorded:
12.18
